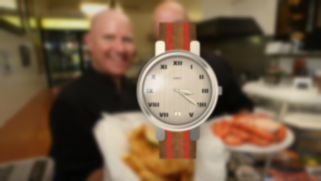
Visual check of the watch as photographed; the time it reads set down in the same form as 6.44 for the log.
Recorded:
3.21
